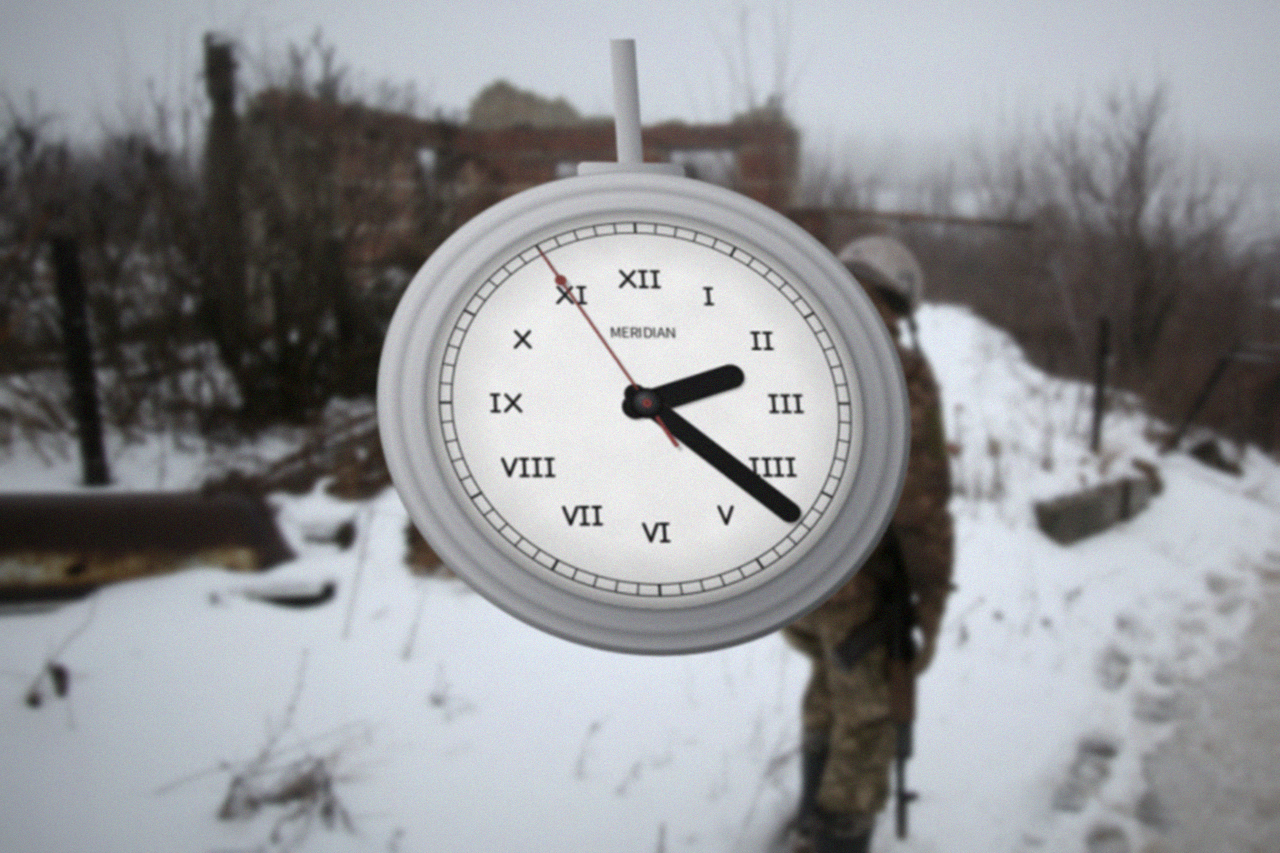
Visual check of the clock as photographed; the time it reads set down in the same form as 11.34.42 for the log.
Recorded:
2.21.55
